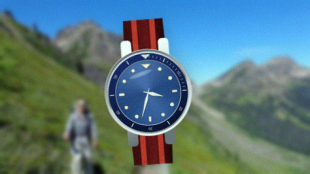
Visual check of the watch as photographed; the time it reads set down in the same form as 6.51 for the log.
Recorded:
3.33
